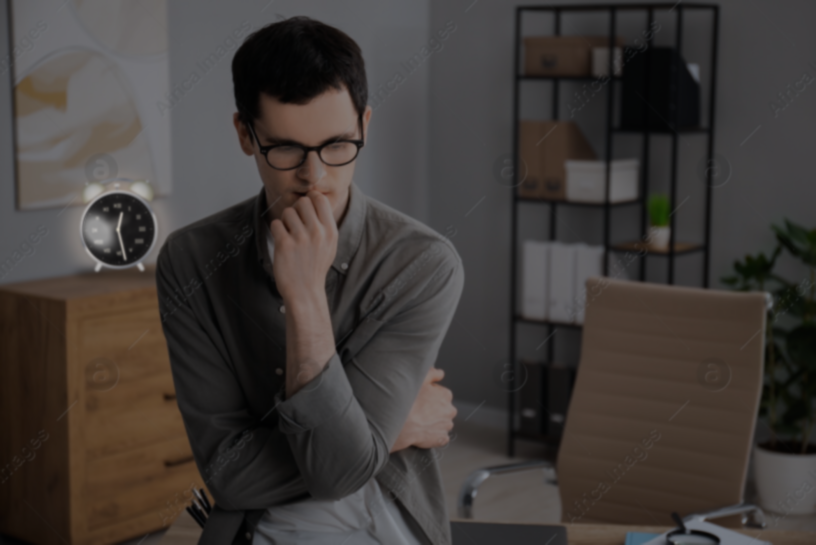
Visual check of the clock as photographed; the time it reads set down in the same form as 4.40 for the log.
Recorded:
12.28
